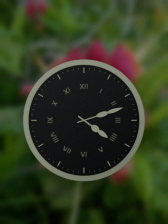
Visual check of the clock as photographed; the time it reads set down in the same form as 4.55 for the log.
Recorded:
4.12
